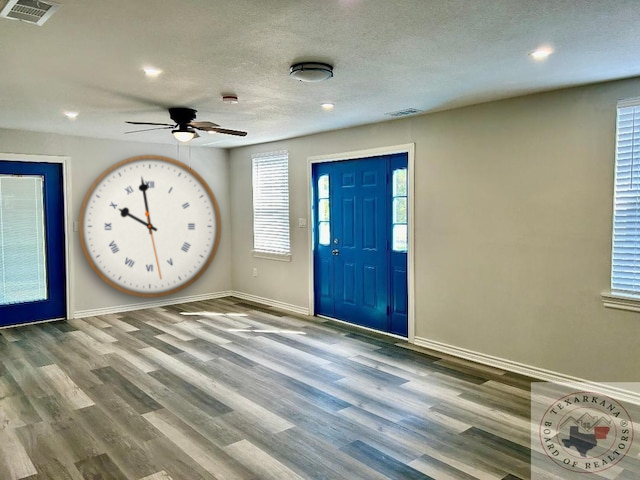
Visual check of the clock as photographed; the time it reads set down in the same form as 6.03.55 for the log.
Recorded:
9.58.28
